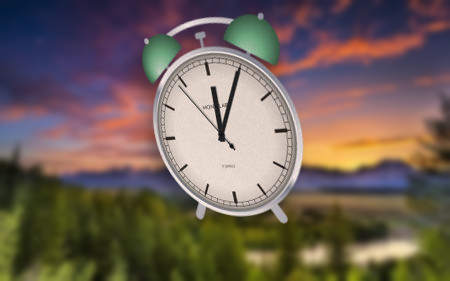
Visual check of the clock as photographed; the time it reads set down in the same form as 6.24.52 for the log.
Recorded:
12.04.54
